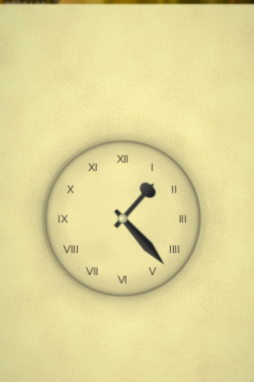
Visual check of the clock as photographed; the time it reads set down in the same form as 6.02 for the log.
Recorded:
1.23
